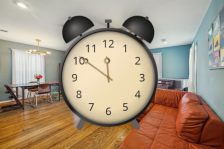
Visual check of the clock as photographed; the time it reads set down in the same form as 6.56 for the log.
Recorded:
11.51
